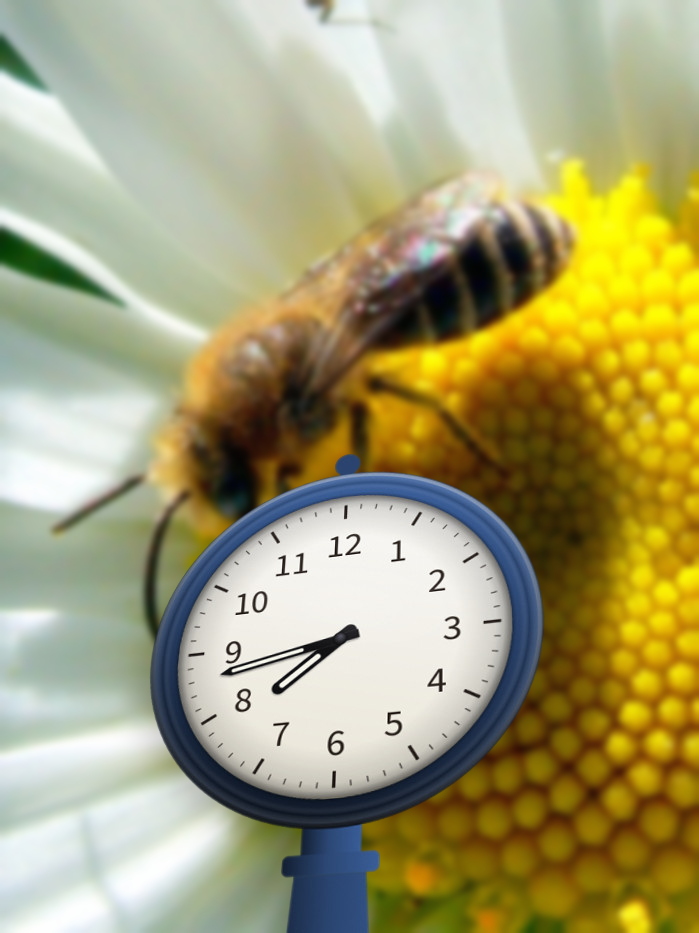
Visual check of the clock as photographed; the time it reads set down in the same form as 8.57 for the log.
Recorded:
7.43
